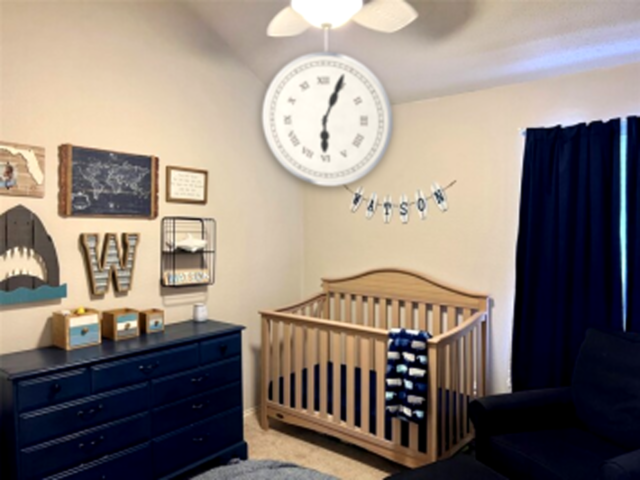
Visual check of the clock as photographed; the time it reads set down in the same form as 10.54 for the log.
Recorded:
6.04
